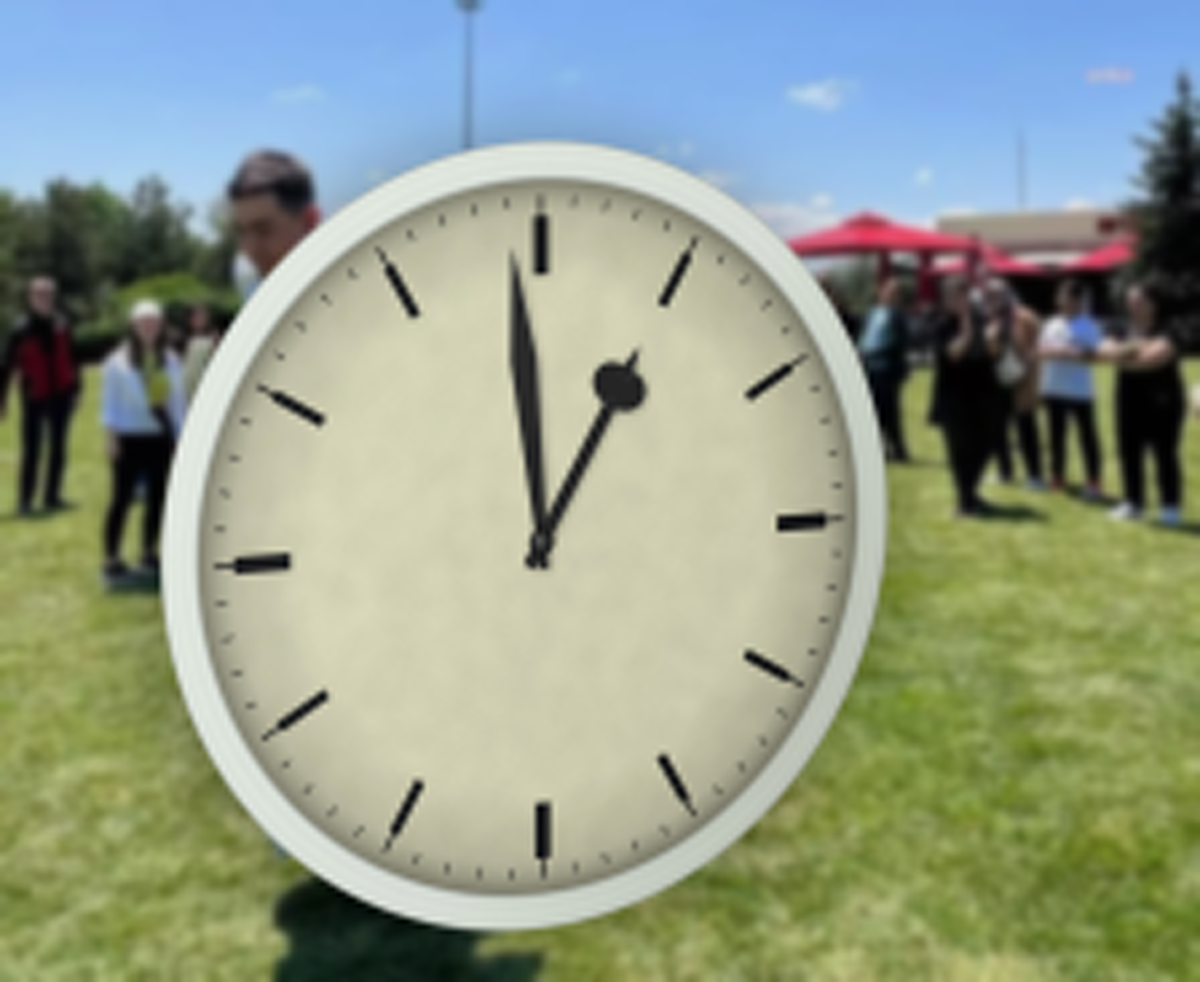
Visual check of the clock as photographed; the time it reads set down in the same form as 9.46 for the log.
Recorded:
12.59
